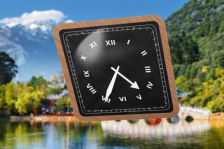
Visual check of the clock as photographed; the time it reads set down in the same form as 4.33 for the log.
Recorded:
4.35
